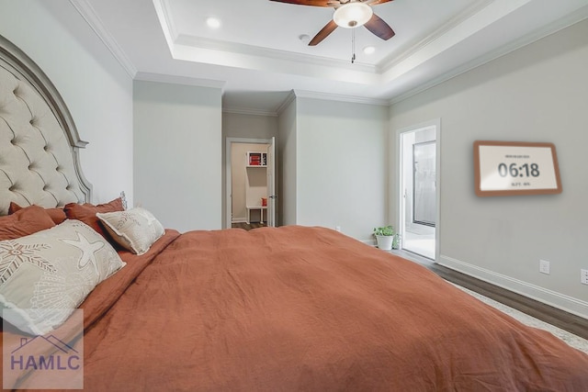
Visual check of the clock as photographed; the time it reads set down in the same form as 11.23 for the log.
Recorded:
6.18
